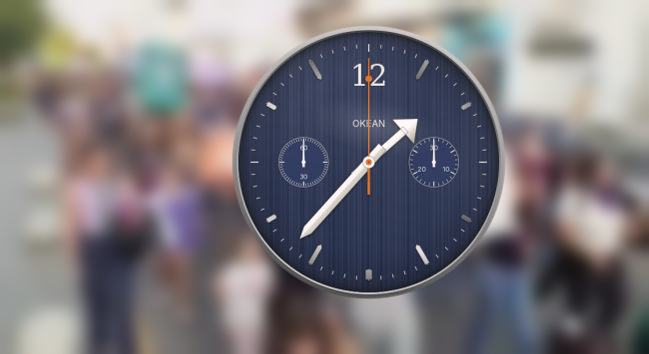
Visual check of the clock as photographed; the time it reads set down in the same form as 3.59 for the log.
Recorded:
1.37
